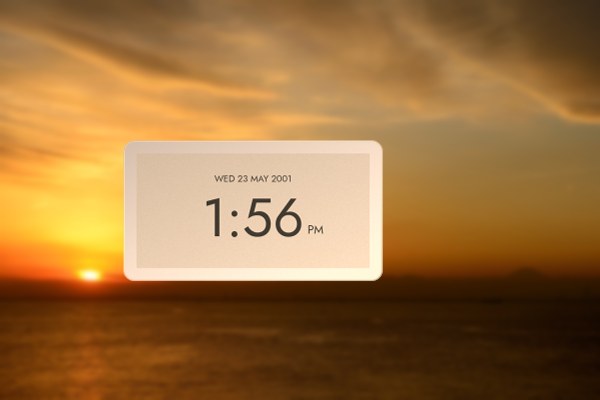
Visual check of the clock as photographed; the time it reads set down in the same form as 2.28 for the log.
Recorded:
1.56
